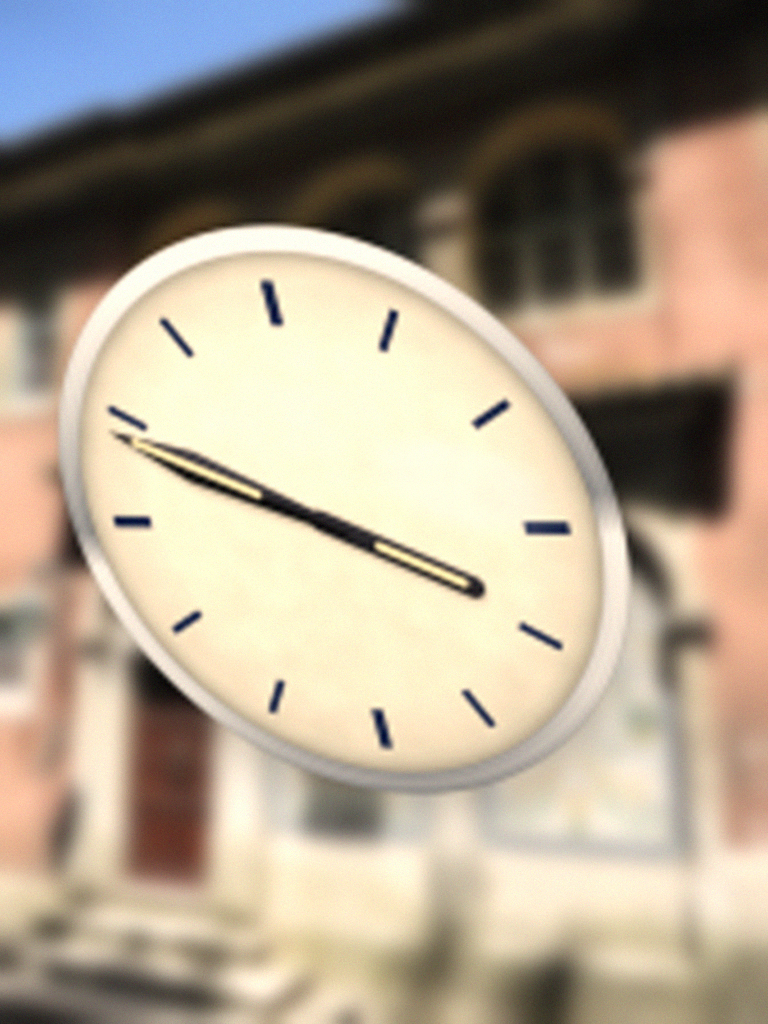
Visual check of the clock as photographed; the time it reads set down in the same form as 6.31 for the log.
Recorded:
3.49
